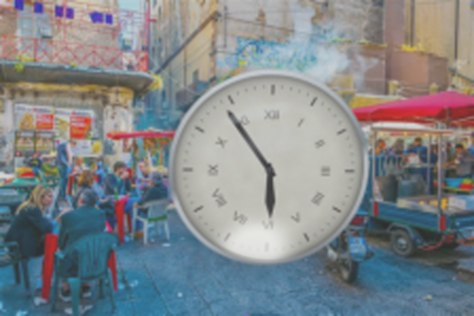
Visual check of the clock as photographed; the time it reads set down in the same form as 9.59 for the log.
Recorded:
5.54
